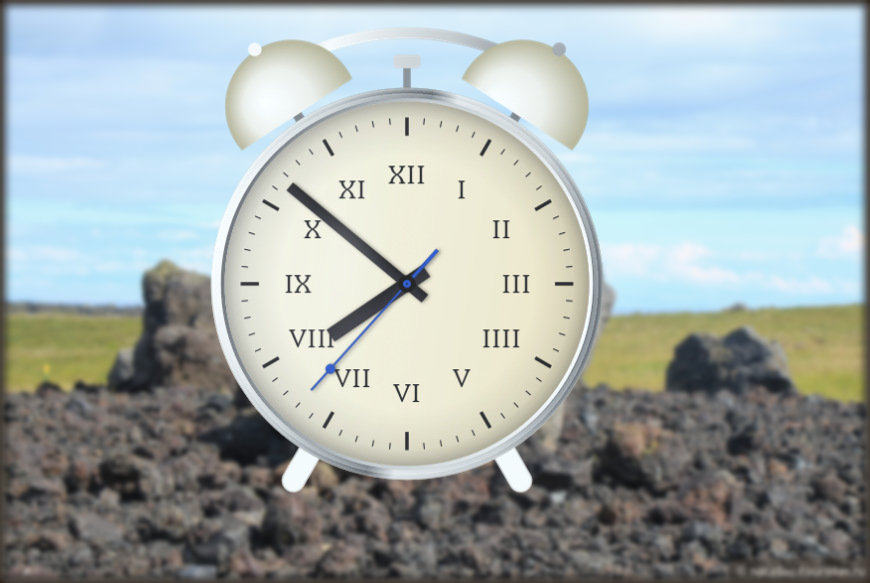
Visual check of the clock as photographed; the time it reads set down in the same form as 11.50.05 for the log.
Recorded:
7.51.37
